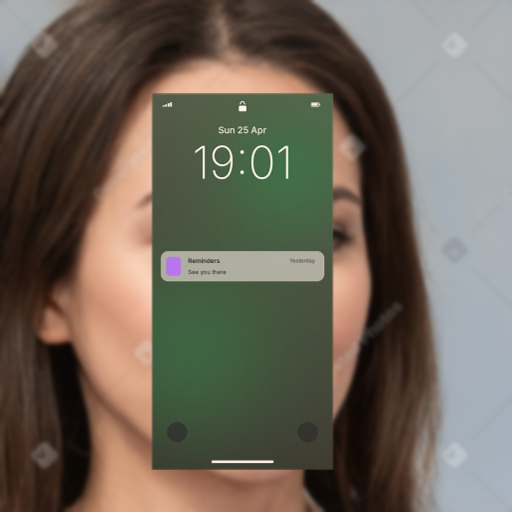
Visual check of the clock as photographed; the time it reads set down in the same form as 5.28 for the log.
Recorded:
19.01
